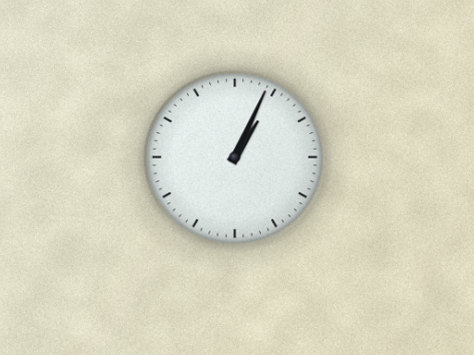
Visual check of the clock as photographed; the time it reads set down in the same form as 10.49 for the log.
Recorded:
1.04
